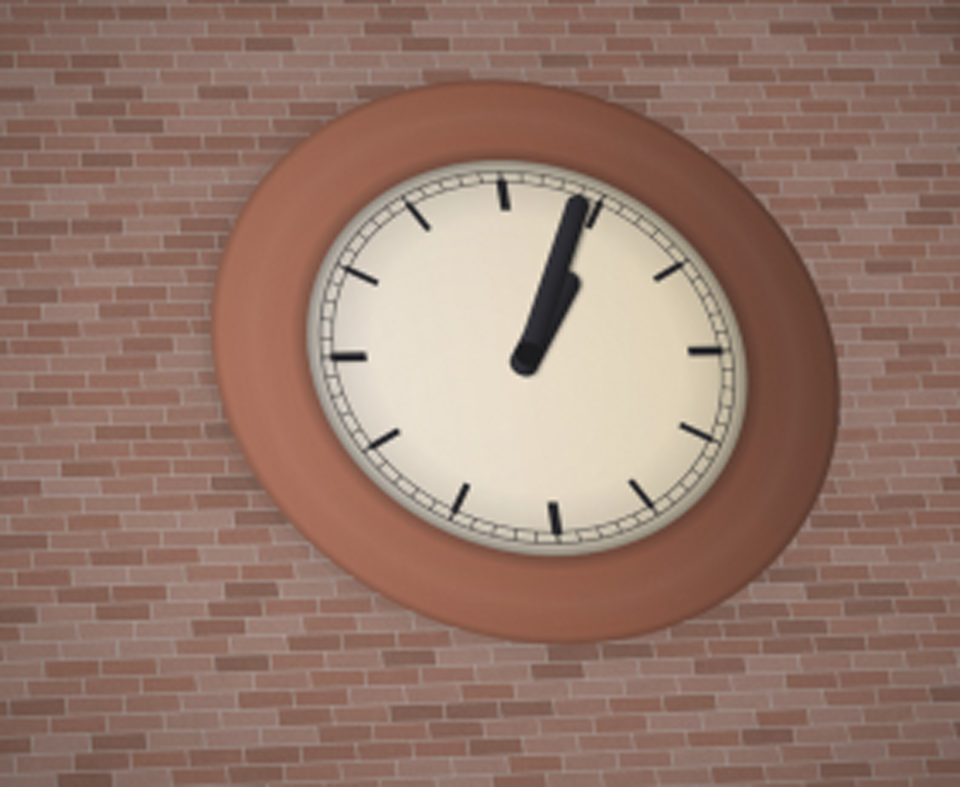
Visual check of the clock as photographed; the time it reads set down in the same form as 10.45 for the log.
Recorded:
1.04
